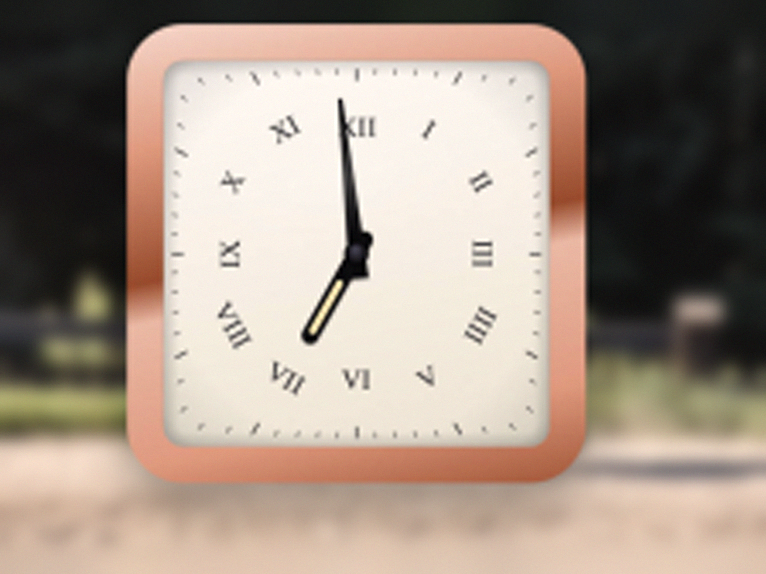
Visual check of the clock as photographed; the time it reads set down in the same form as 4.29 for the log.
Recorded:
6.59
